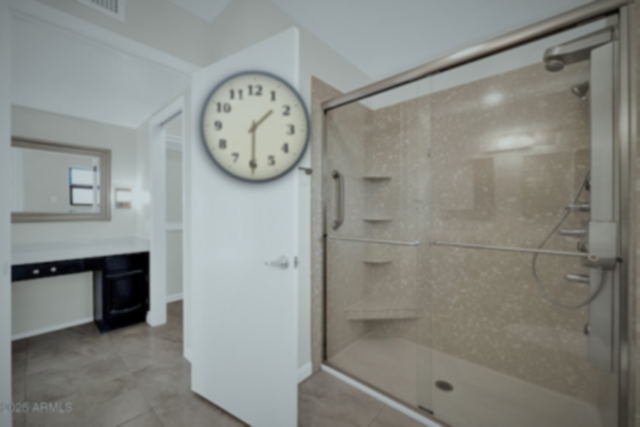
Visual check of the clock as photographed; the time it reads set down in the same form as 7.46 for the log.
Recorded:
1.30
